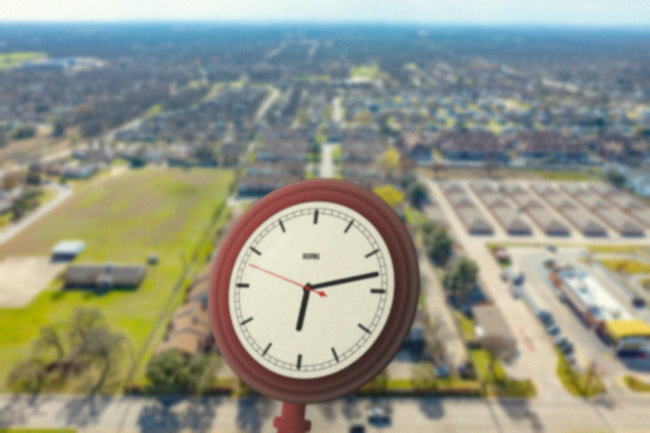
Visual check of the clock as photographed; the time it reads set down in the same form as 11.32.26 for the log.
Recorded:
6.12.48
